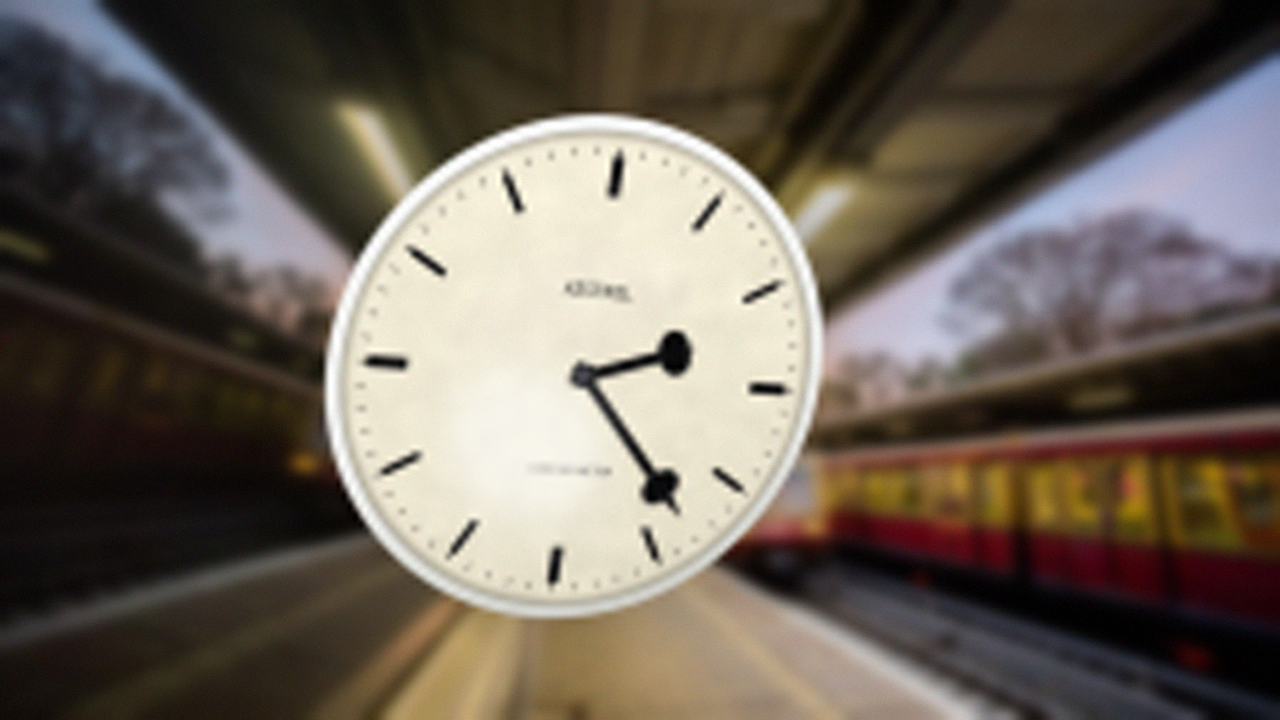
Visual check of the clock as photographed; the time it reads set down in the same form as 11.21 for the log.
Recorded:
2.23
